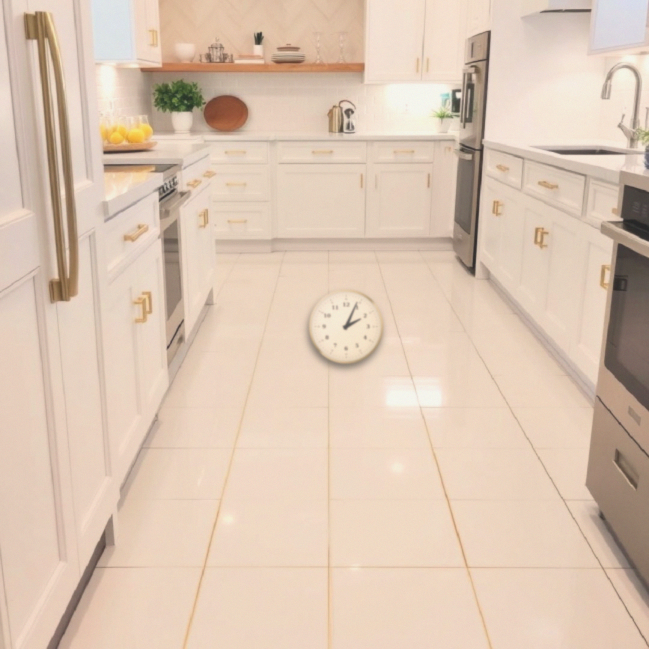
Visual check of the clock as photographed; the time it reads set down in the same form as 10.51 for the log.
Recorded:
2.04
